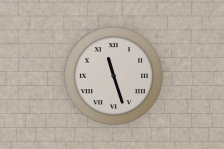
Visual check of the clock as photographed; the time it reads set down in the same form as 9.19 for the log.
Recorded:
11.27
